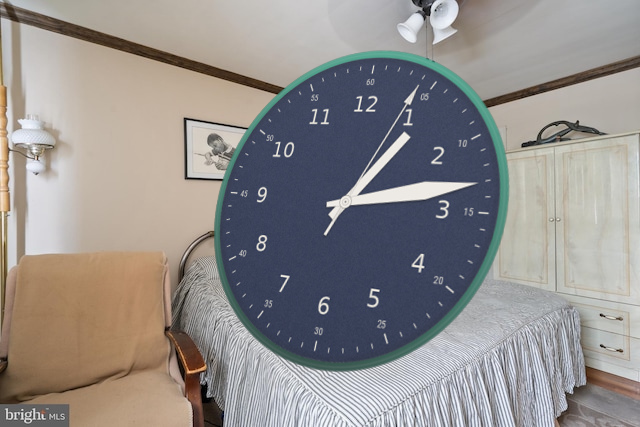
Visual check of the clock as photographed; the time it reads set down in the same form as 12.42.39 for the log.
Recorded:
1.13.04
